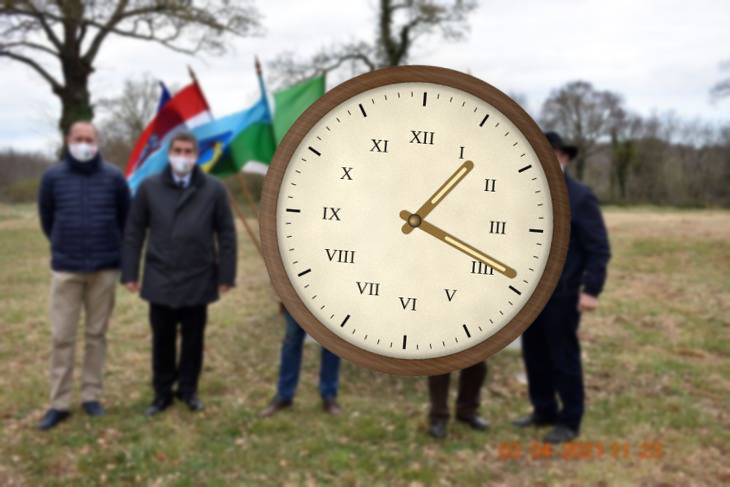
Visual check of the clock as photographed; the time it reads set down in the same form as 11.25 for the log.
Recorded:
1.19
